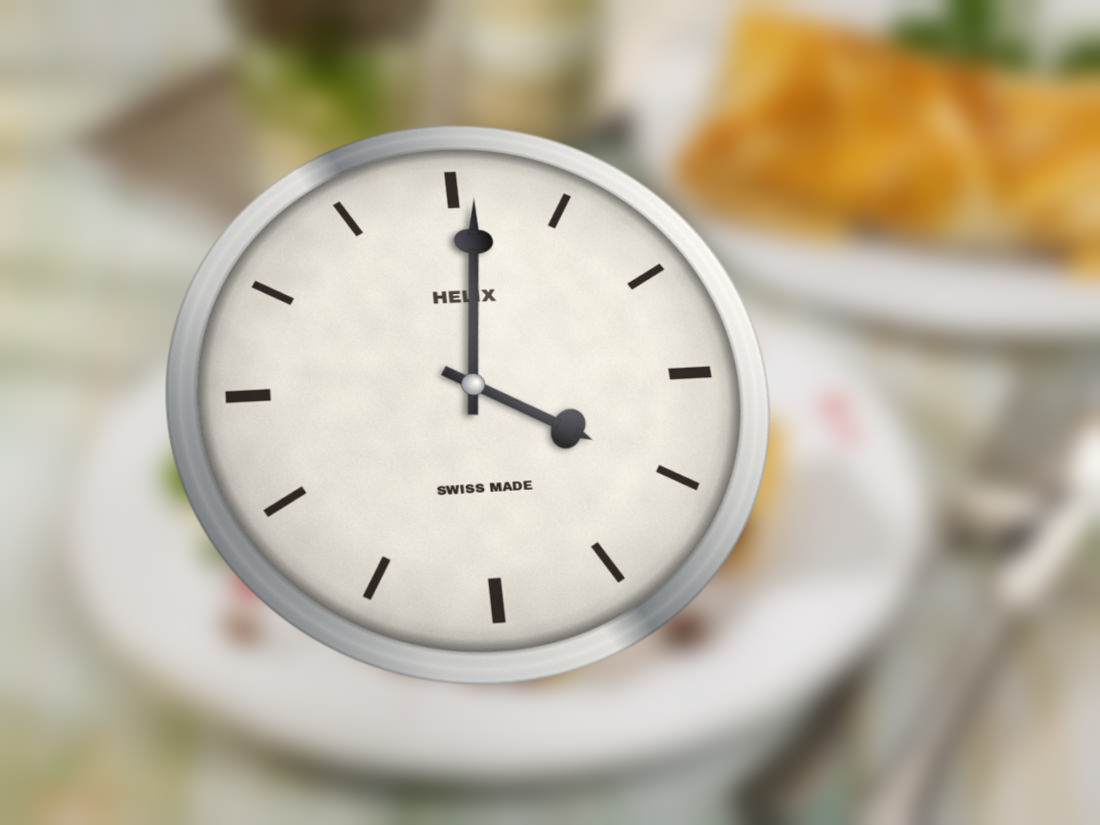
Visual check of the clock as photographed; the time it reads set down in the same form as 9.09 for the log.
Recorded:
4.01
